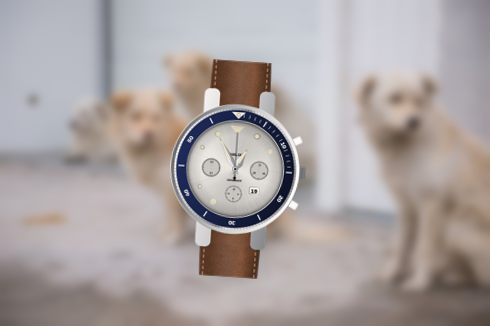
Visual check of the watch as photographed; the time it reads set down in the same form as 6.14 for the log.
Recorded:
12.55
